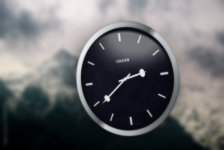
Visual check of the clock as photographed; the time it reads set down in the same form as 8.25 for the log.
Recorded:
2.39
